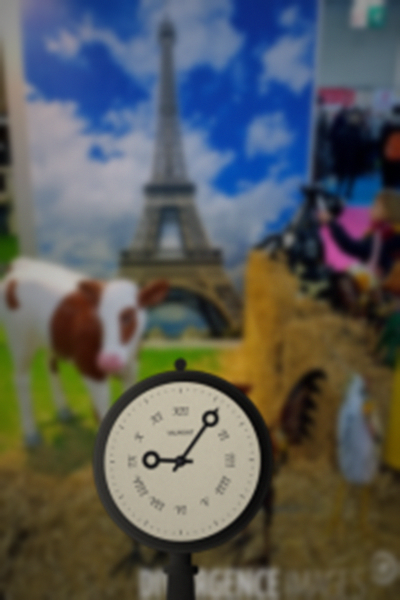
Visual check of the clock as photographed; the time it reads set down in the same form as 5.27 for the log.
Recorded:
9.06
